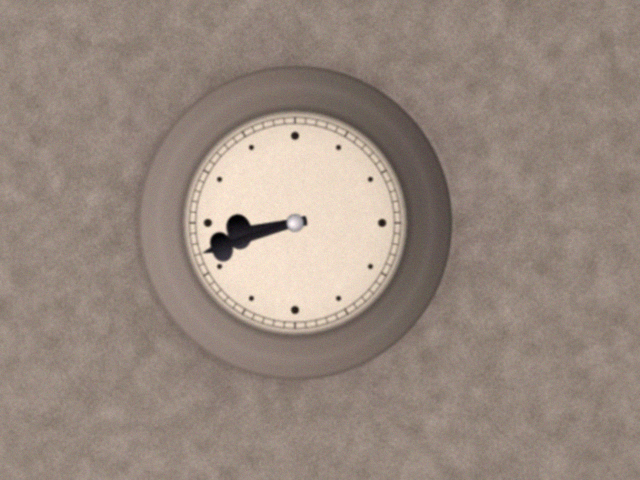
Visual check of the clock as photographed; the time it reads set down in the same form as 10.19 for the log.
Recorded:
8.42
